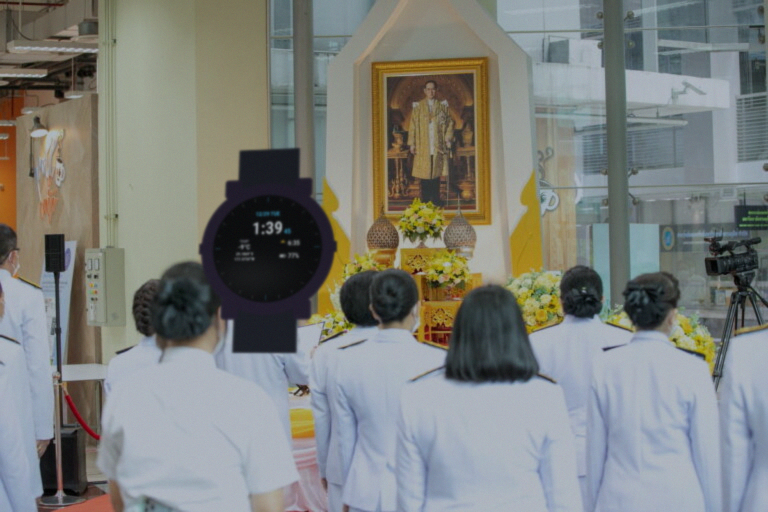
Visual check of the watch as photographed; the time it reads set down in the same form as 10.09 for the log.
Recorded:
1.39
